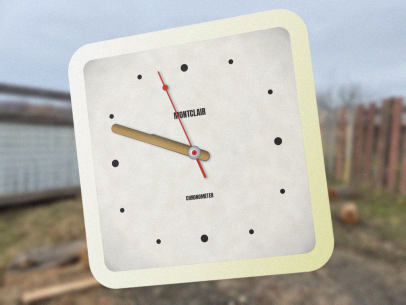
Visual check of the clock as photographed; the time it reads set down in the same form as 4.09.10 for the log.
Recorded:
9.48.57
